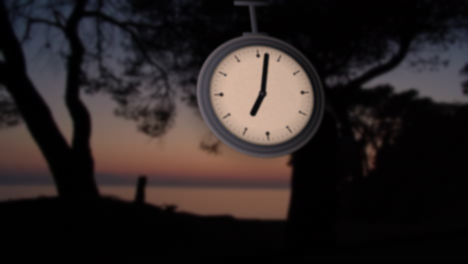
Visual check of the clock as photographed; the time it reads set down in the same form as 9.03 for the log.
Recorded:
7.02
